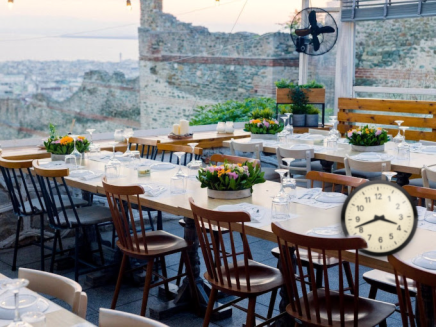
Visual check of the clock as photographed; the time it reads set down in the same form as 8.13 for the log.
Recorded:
3.42
